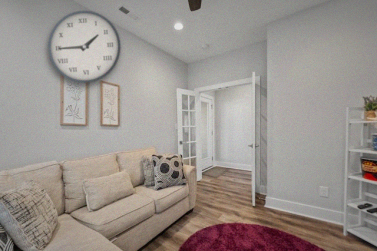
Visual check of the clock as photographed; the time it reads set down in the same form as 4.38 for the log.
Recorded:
1.45
